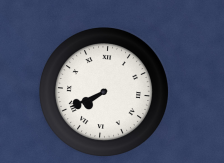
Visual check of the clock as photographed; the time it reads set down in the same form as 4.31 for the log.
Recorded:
7.40
